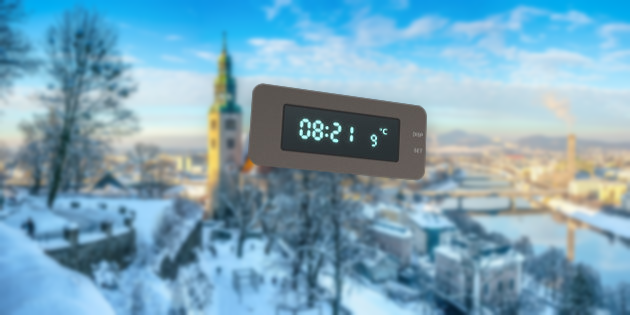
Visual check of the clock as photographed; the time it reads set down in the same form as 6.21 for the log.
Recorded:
8.21
